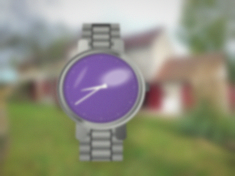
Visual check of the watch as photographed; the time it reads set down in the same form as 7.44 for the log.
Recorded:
8.39
